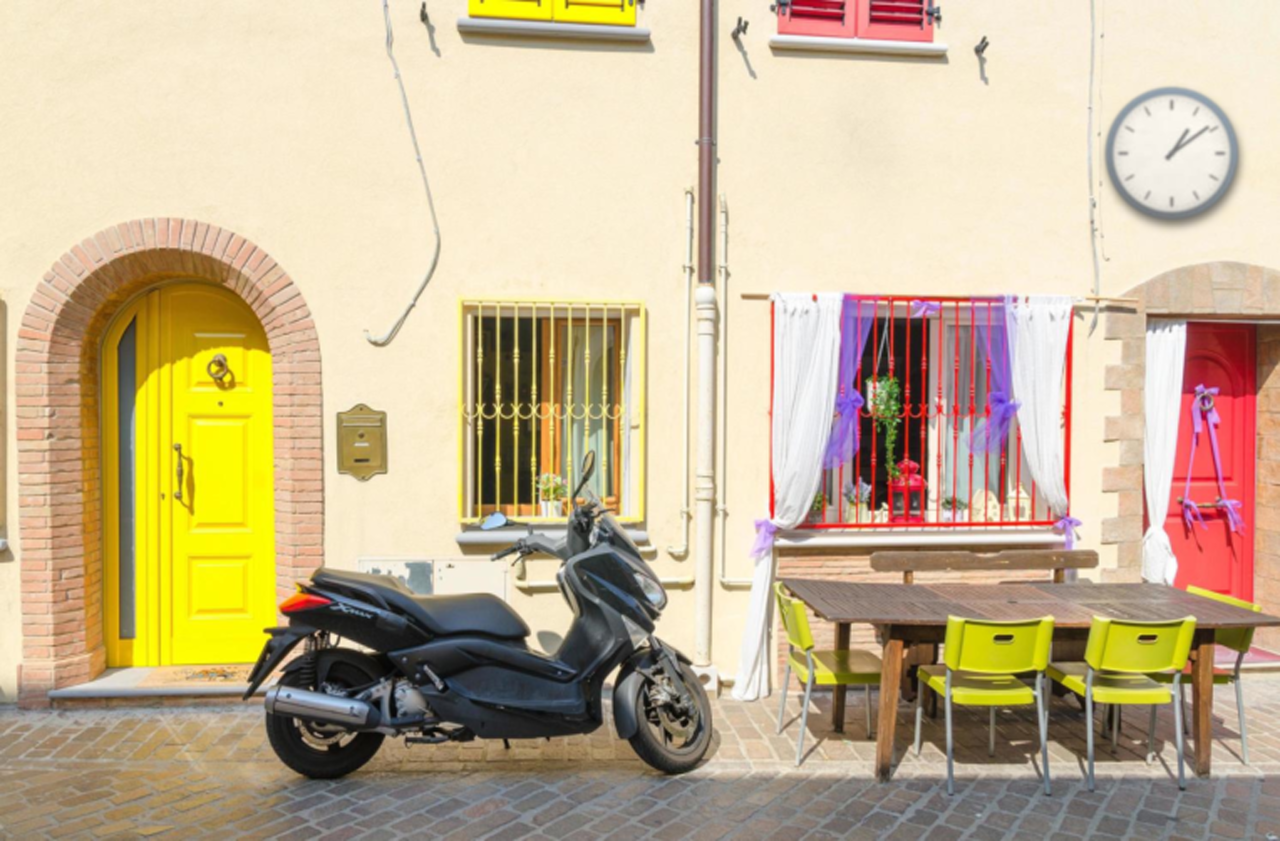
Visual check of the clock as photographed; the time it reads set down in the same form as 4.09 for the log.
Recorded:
1.09
